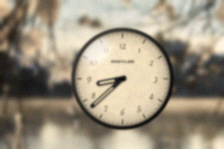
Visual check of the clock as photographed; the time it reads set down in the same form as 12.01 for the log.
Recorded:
8.38
